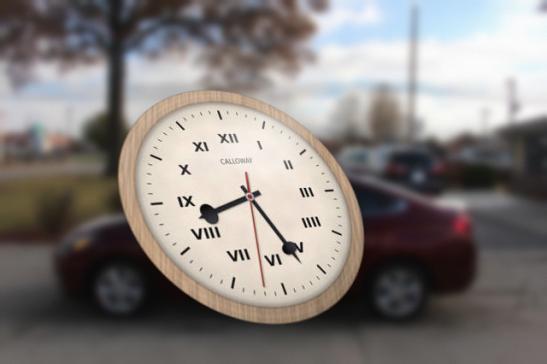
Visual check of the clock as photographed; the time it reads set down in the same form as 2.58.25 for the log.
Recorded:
8.26.32
